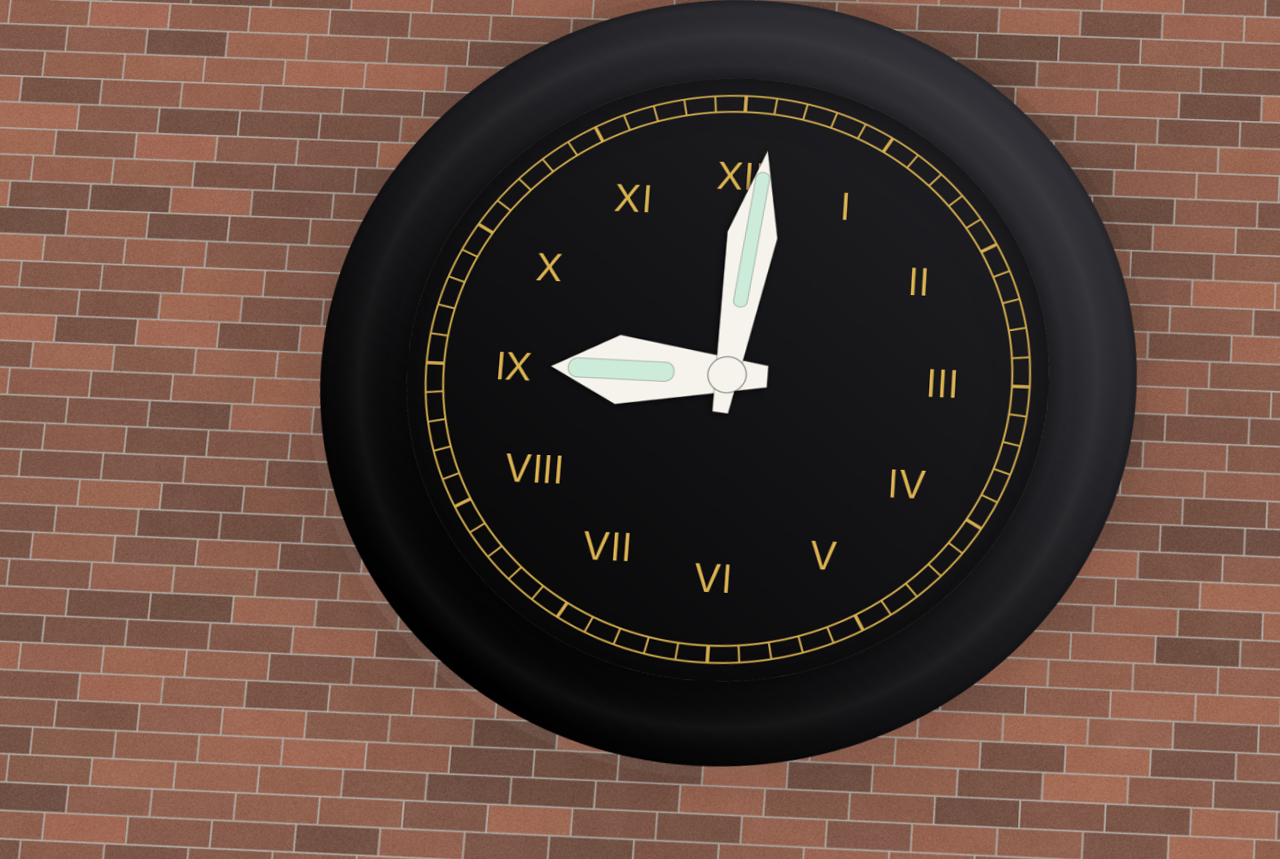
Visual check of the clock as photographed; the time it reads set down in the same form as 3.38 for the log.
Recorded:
9.01
